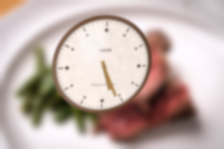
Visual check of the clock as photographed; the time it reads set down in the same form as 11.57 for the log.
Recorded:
5.26
